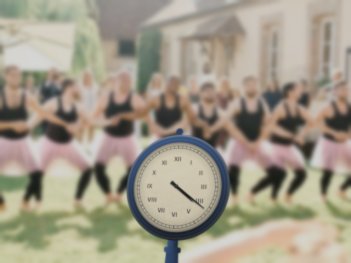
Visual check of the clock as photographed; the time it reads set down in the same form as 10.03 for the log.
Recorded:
4.21
